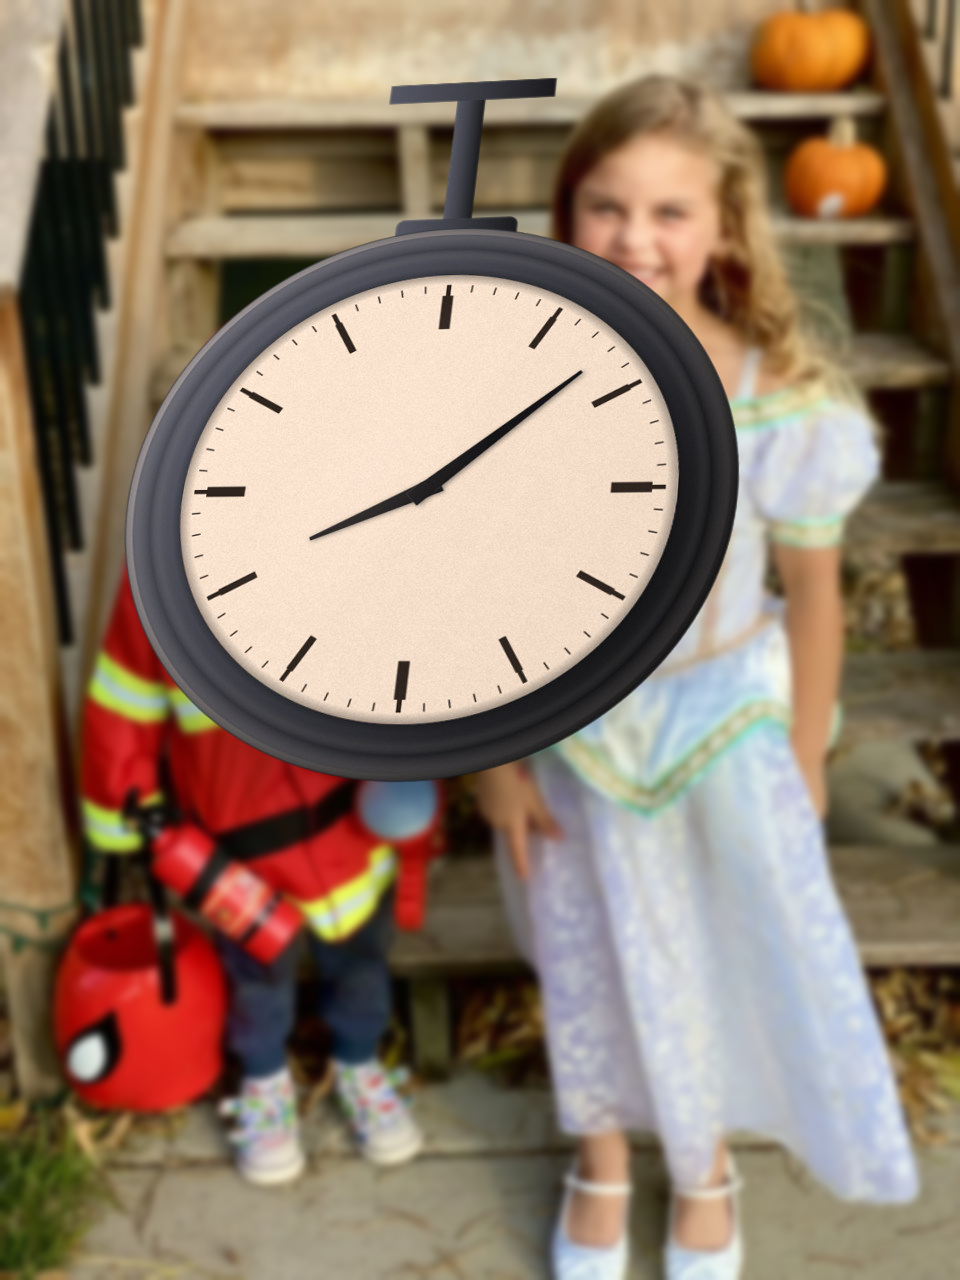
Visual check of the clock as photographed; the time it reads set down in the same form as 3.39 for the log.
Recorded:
8.08
